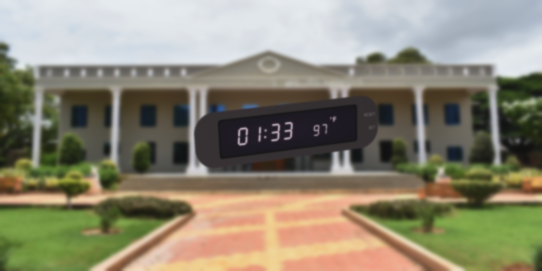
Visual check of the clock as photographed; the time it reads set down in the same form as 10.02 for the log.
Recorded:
1.33
